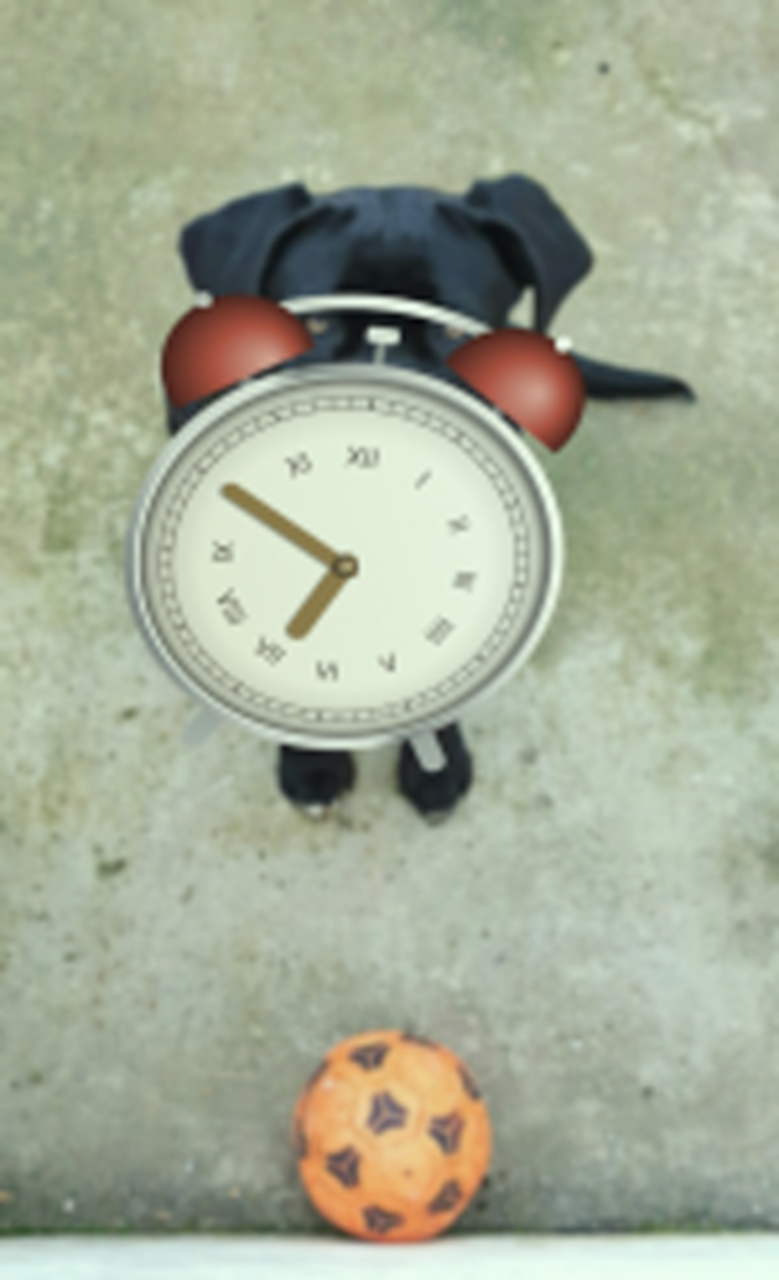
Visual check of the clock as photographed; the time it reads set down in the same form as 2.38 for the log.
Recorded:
6.50
